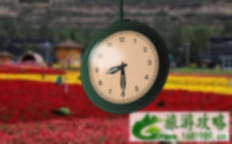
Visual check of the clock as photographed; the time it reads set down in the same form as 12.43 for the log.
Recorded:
8.30
